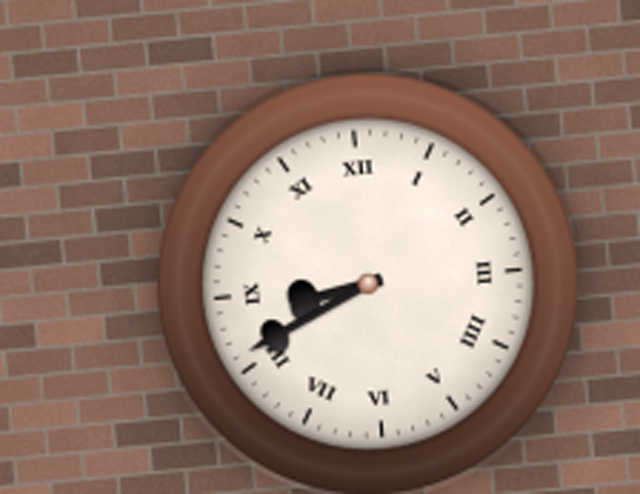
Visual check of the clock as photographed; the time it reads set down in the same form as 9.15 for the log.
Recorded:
8.41
